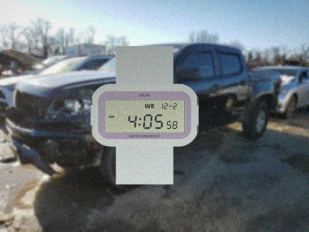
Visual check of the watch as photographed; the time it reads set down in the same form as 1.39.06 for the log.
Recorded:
4.05.58
